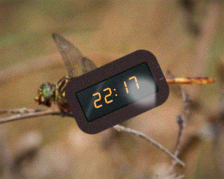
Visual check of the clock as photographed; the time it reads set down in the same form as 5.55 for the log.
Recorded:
22.17
